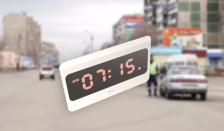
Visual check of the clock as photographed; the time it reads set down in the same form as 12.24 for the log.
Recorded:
7.15
